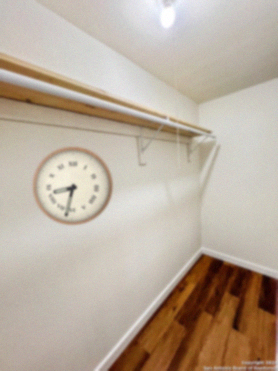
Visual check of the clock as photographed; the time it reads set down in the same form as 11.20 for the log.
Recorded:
8.32
